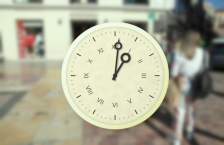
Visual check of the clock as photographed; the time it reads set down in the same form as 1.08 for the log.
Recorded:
1.01
